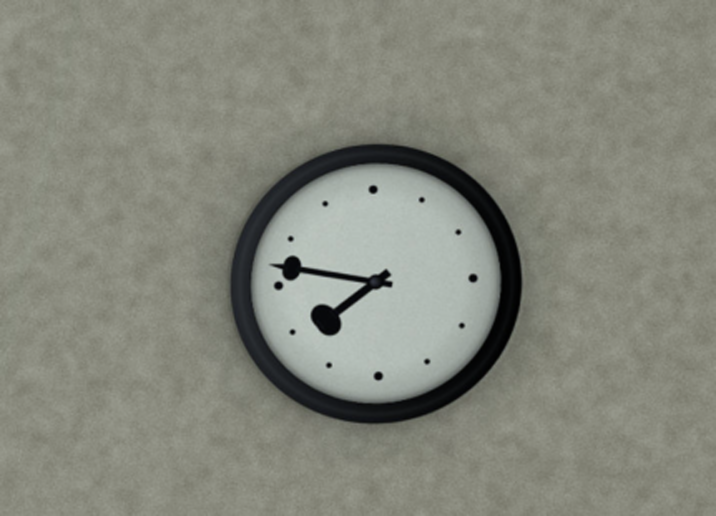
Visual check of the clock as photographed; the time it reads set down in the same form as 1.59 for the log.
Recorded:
7.47
